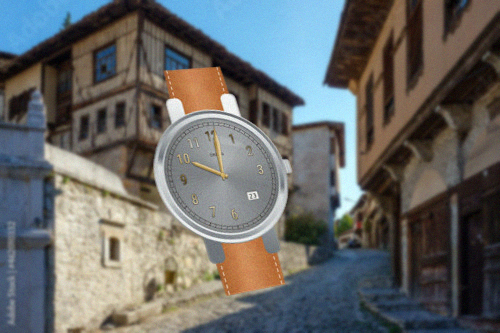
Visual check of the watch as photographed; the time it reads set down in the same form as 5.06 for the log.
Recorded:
10.01
